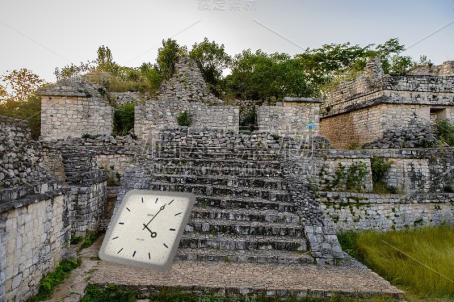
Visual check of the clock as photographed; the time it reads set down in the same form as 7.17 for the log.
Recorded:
4.04
